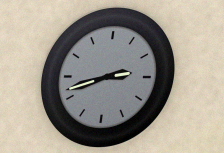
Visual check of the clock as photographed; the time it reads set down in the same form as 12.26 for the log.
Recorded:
2.42
